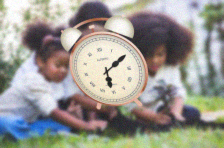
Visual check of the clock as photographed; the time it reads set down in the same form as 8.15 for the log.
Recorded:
6.10
